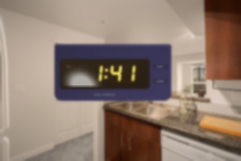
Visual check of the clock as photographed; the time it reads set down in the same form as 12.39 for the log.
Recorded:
1.41
